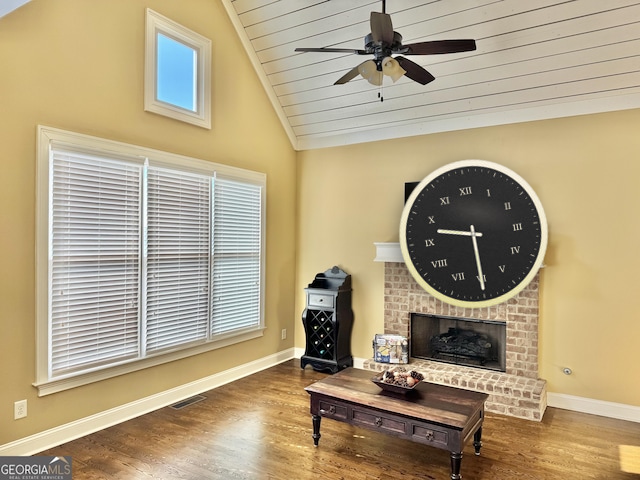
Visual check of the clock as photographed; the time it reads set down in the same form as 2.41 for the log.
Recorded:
9.30
